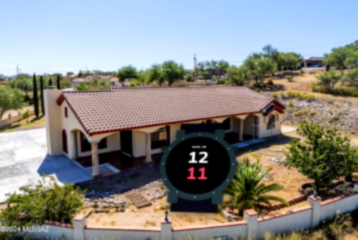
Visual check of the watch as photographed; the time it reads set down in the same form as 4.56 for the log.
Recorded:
12.11
